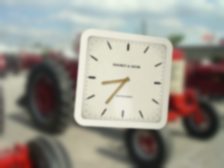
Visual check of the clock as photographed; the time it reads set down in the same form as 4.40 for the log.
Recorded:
8.36
